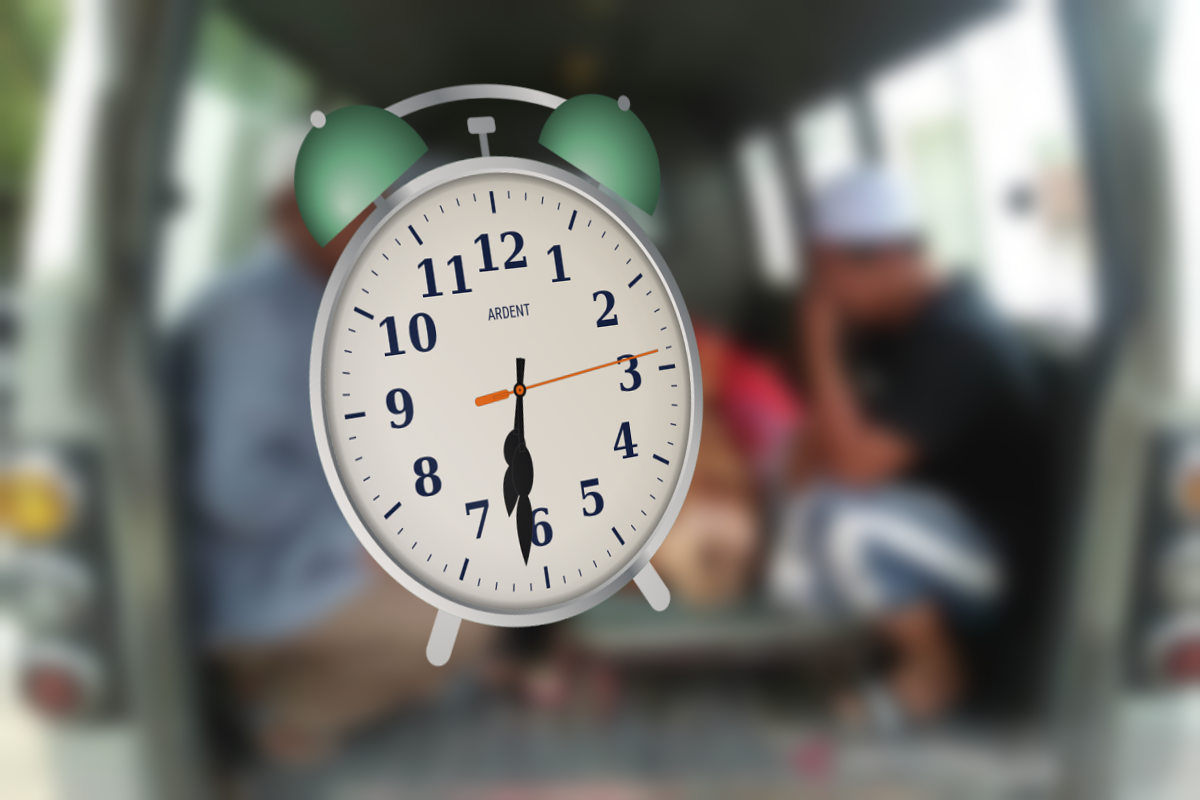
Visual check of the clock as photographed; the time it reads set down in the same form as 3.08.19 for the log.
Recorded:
6.31.14
